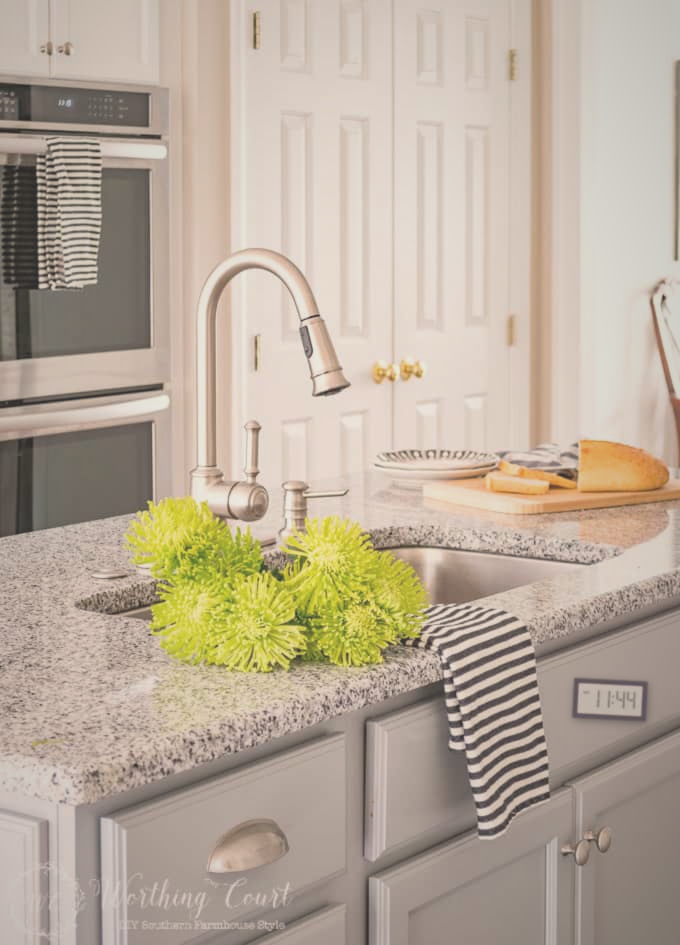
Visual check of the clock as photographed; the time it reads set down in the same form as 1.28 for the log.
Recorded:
11.44
